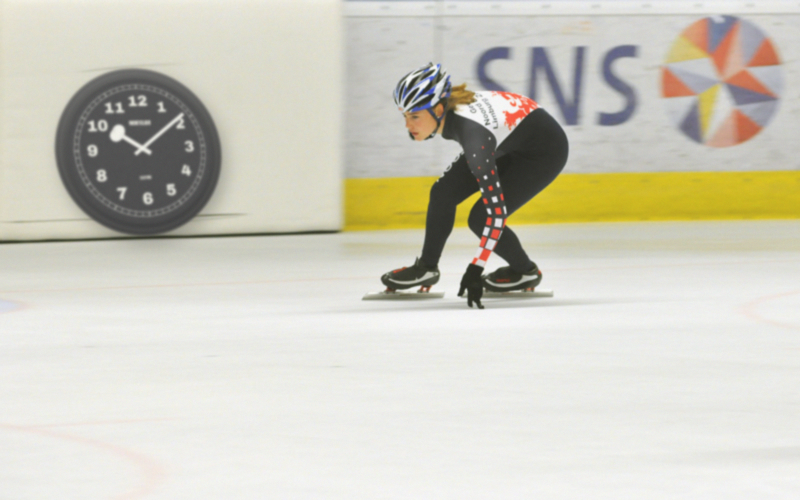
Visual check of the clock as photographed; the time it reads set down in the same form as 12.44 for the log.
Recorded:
10.09
